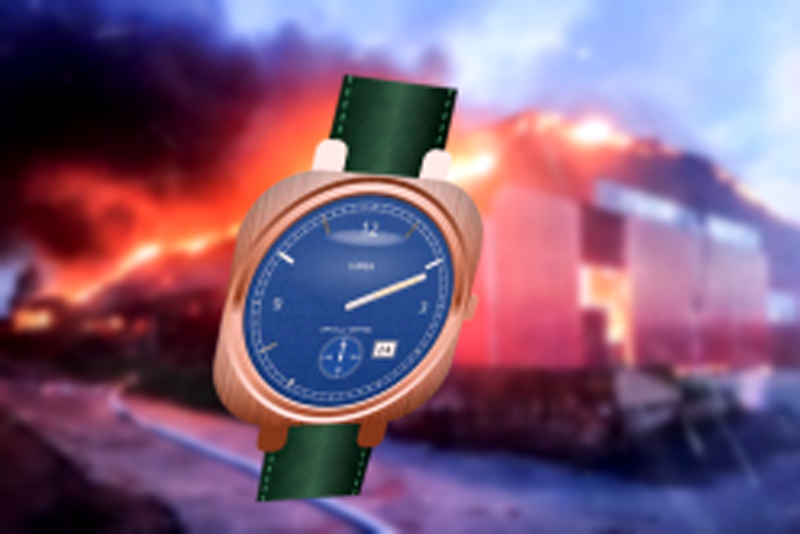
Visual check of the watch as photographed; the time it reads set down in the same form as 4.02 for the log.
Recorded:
2.11
